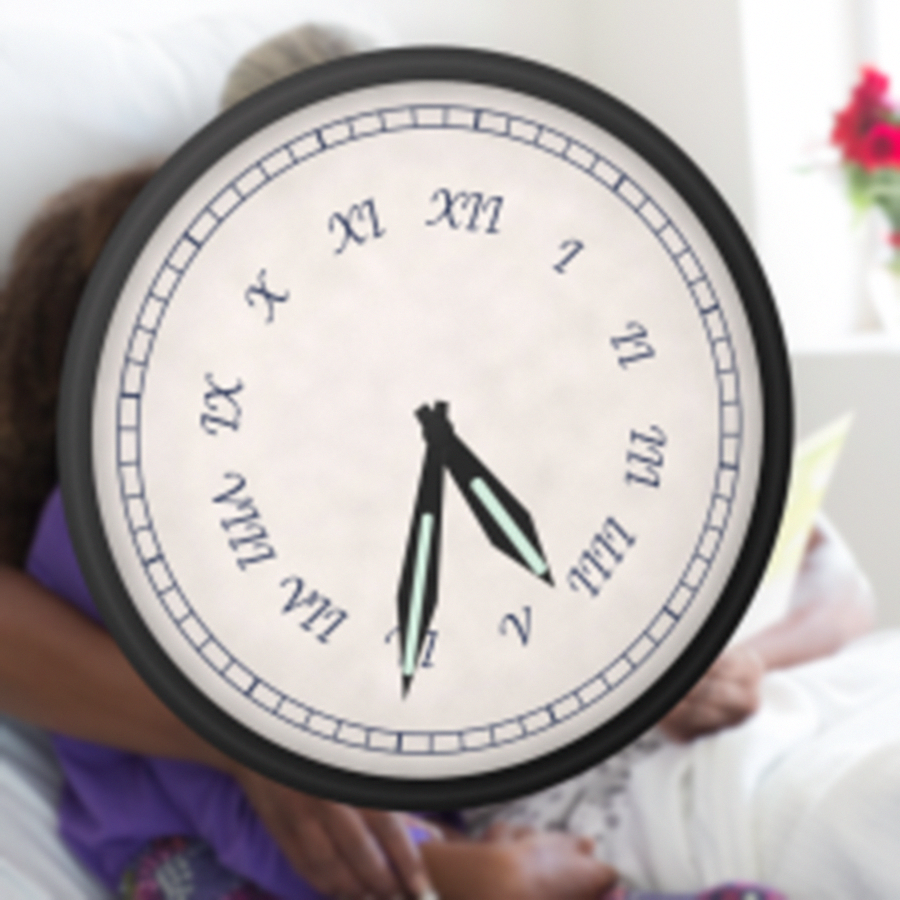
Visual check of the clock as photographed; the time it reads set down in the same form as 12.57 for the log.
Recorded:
4.30
